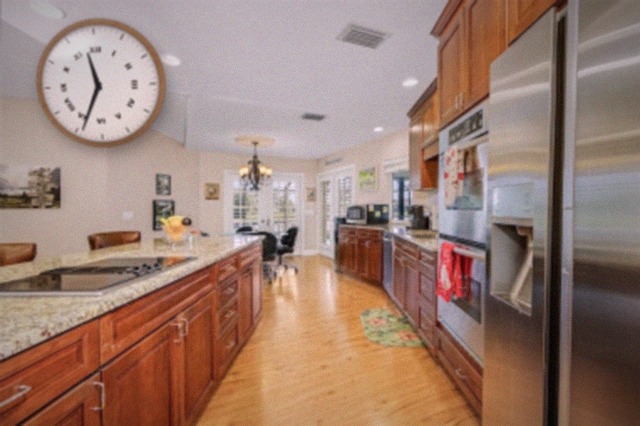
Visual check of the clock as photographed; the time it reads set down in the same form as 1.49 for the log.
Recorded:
11.34
